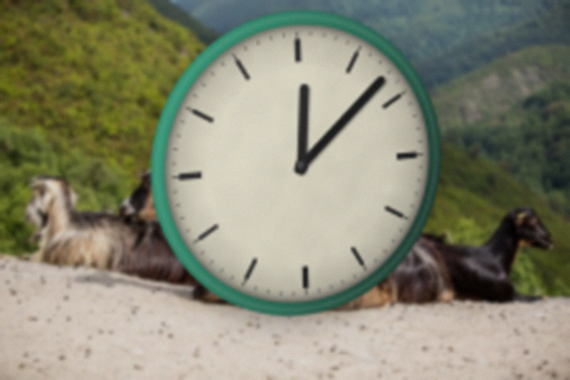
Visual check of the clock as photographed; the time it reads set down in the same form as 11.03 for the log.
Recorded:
12.08
